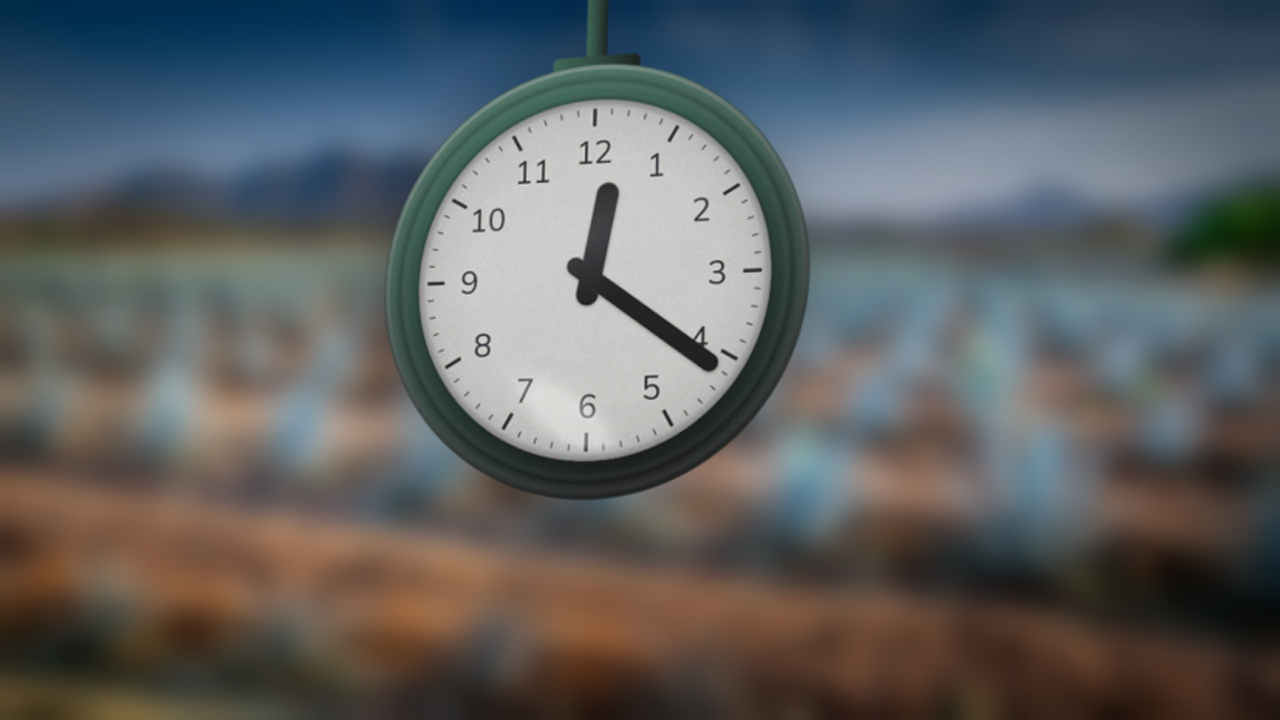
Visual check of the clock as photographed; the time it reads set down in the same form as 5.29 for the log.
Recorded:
12.21
